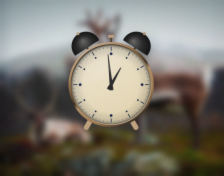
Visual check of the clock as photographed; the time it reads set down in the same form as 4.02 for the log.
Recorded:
12.59
